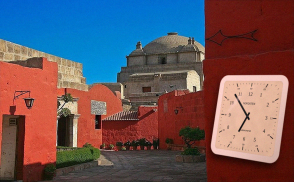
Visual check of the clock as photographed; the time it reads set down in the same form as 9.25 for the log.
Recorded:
6.53
